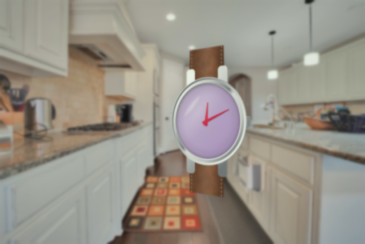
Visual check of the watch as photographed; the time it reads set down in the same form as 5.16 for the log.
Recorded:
12.11
